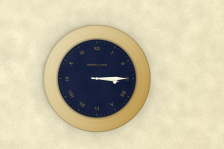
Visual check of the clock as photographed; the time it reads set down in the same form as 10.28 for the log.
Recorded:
3.15
